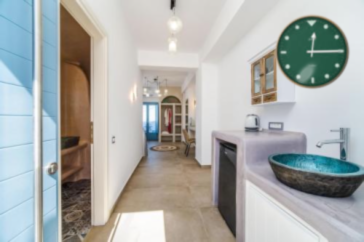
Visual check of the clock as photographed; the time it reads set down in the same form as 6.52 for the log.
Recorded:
12.15
